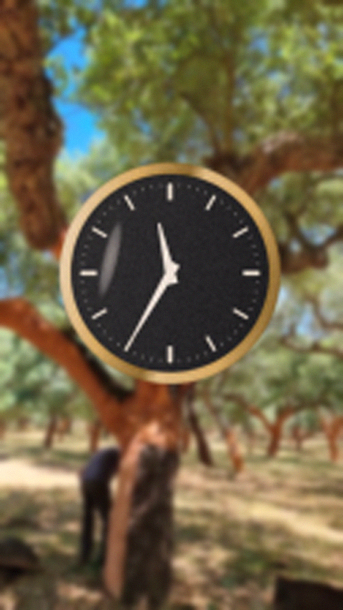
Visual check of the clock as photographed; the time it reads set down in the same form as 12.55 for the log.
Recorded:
11.35
